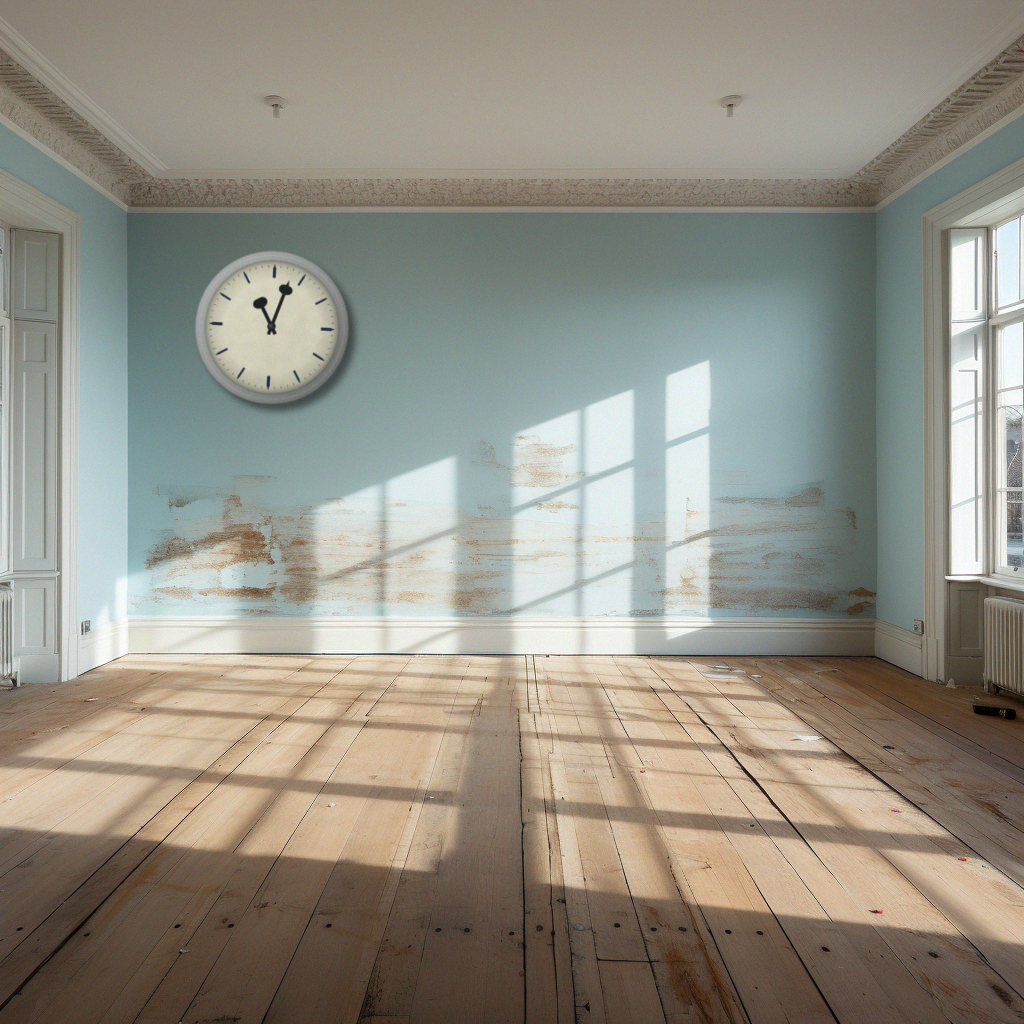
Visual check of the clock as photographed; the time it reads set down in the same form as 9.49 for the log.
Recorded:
11.03
